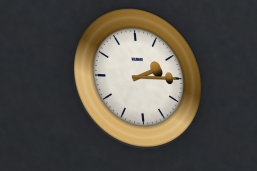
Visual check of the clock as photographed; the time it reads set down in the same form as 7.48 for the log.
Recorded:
2.15
